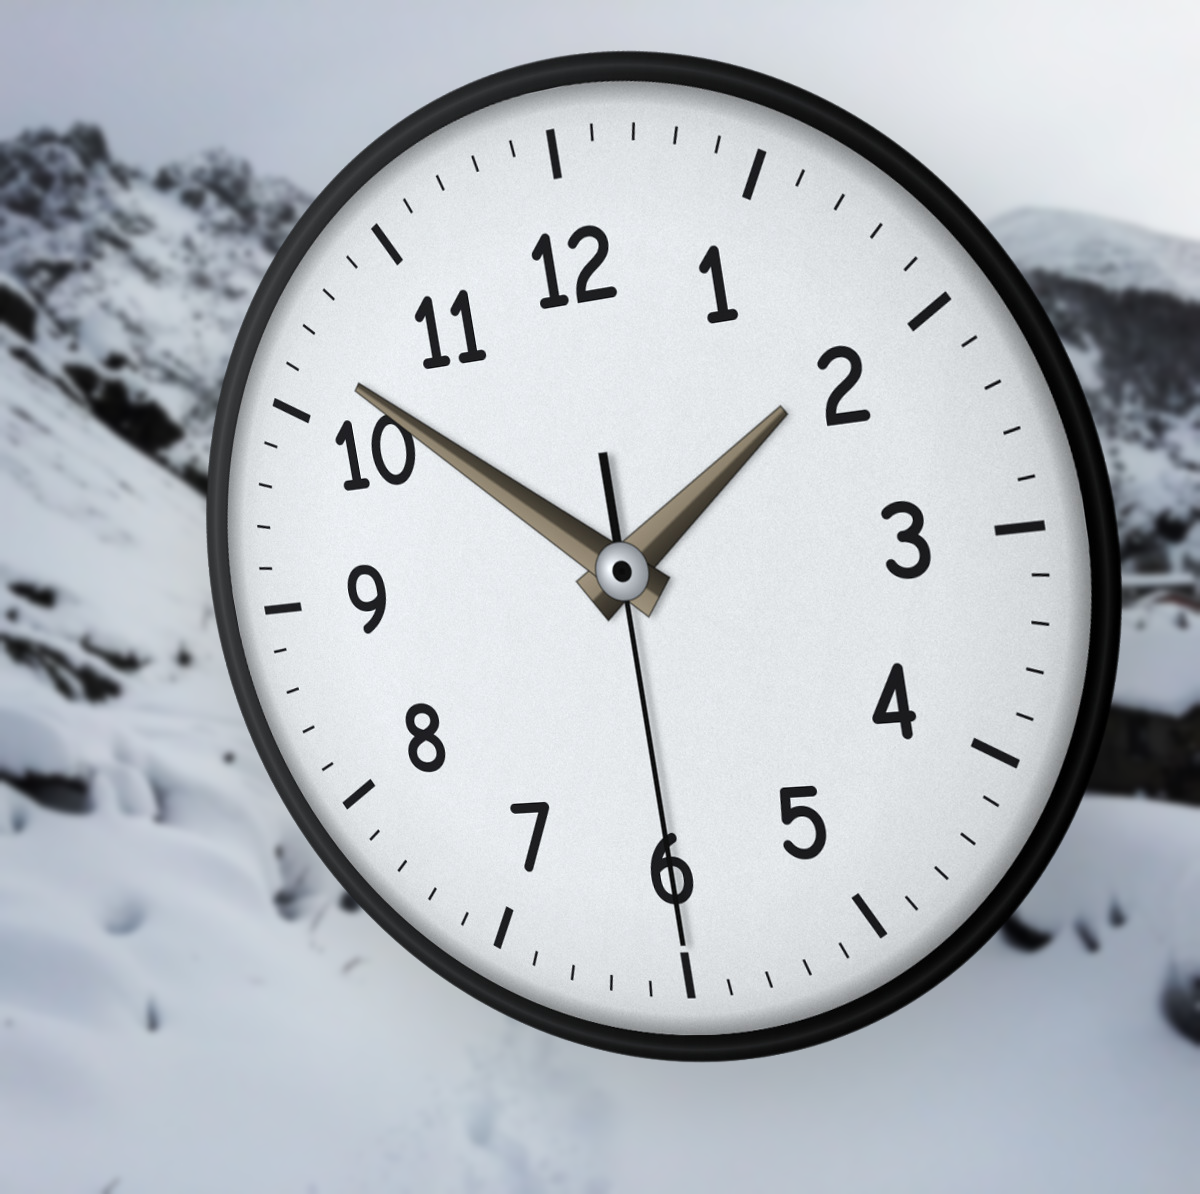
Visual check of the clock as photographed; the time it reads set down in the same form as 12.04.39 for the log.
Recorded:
1.51.30
